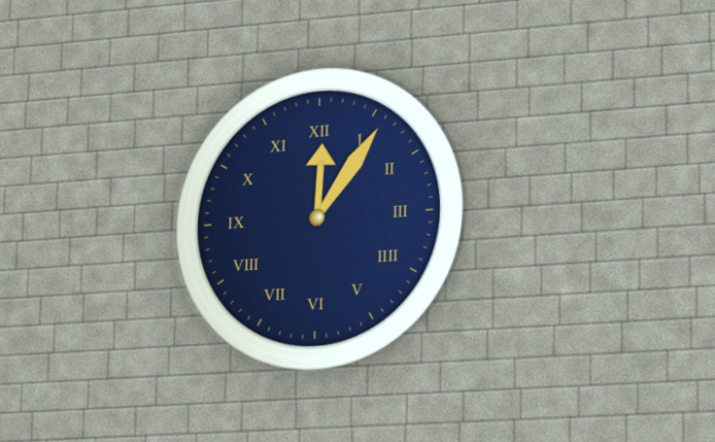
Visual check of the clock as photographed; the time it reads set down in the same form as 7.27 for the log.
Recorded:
12.06
